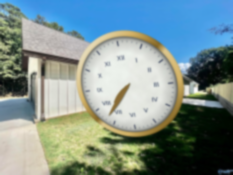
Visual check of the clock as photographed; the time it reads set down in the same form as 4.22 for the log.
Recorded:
7.37
